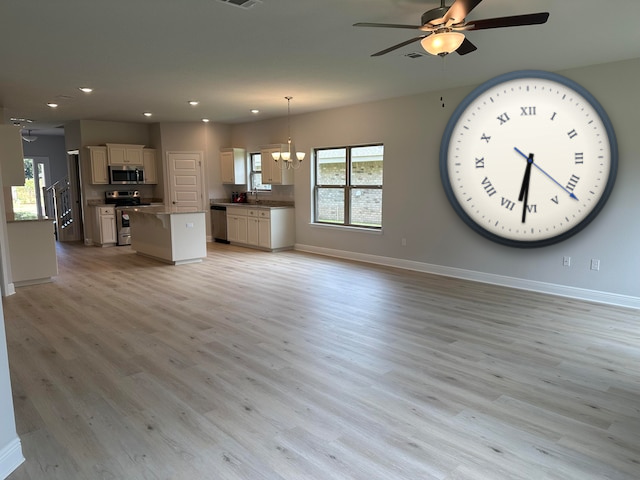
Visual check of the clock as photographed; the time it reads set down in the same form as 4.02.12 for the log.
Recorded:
6.31.22
